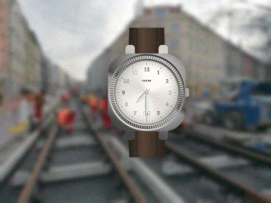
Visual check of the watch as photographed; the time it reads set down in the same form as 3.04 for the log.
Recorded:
7.30
